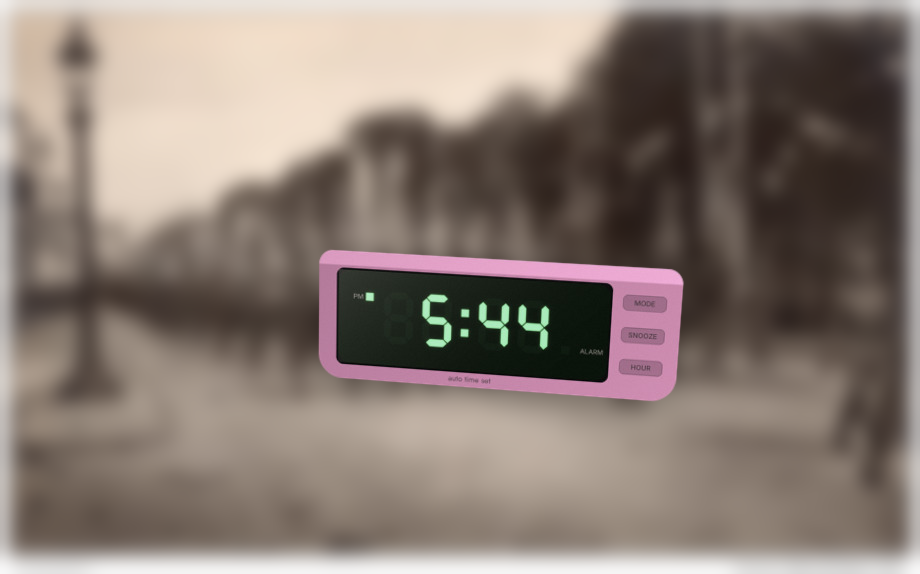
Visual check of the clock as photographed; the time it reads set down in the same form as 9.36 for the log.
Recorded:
5.44
